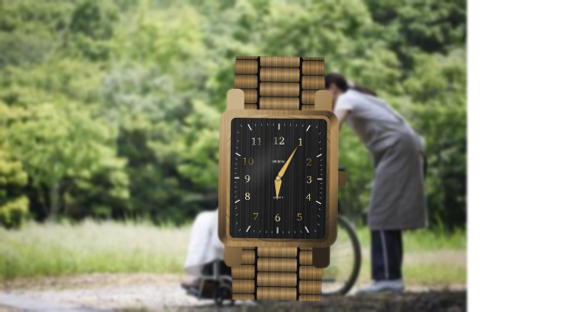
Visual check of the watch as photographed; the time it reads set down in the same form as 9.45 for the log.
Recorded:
6.05
